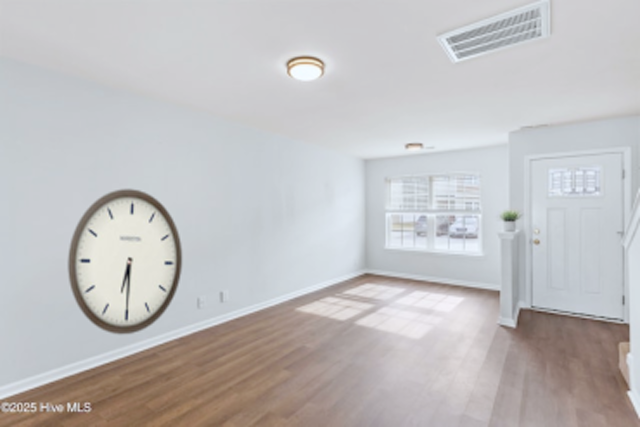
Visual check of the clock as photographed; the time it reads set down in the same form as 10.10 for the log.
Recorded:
6.30
